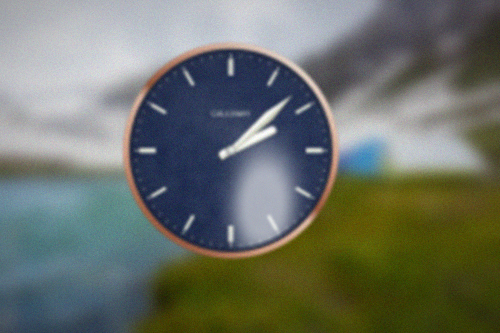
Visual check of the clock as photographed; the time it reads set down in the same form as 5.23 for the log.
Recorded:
2.08
